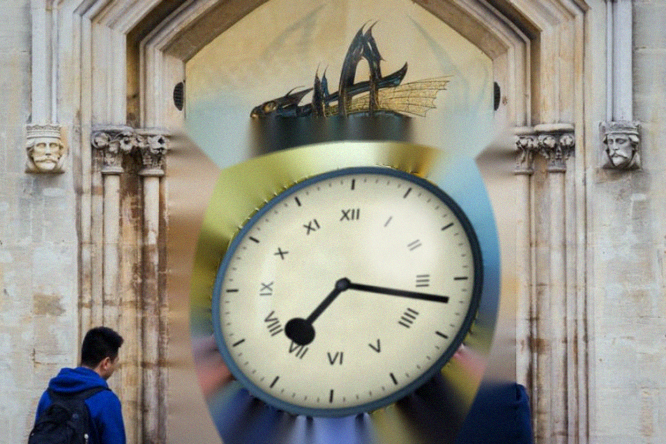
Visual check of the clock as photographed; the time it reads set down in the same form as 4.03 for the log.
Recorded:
7.17
